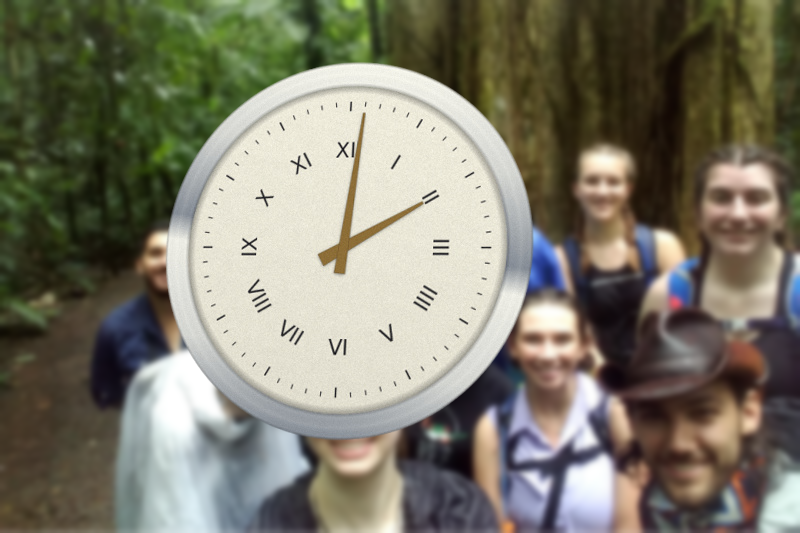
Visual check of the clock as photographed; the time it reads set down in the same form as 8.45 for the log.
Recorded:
2.01
